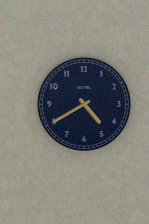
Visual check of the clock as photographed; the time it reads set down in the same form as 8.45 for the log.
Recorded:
4.40
